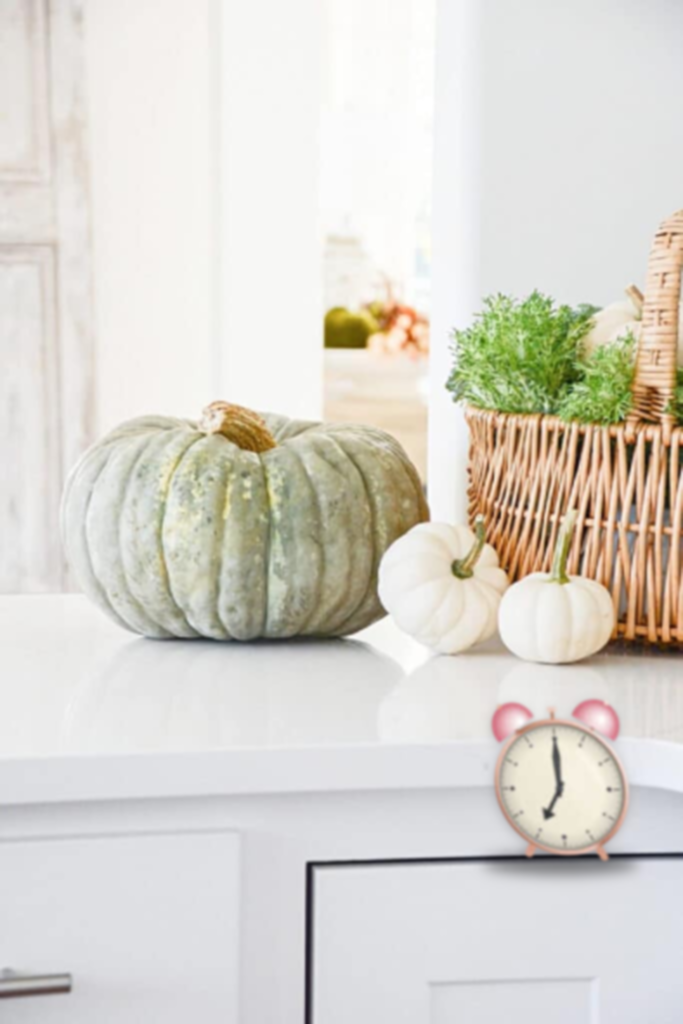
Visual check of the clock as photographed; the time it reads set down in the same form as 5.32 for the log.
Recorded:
7.00
